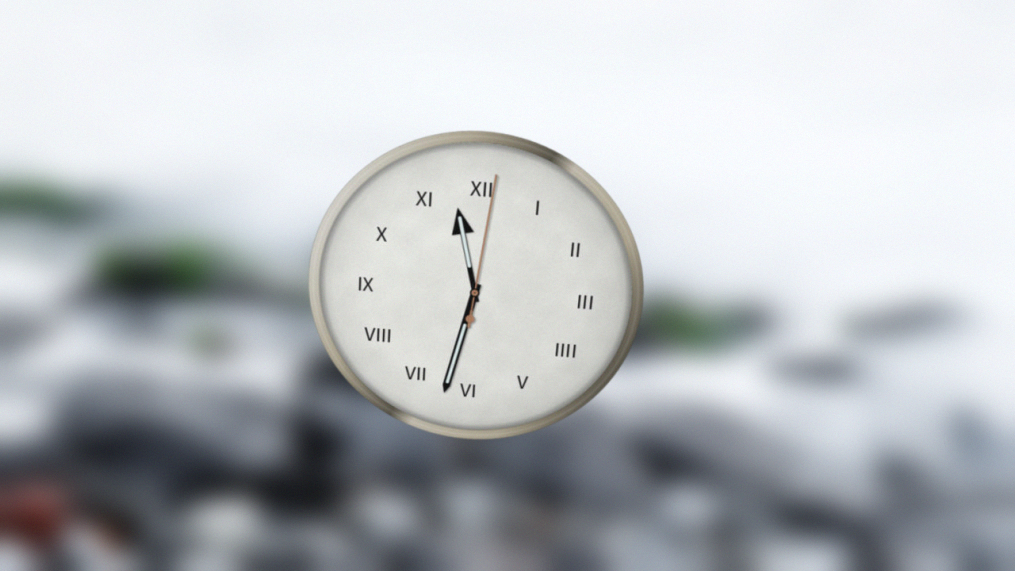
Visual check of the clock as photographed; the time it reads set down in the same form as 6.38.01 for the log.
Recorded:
11.32.01
